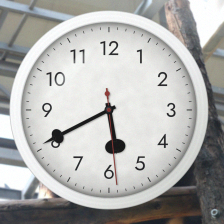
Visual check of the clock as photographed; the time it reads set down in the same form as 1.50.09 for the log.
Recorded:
5.40.29
